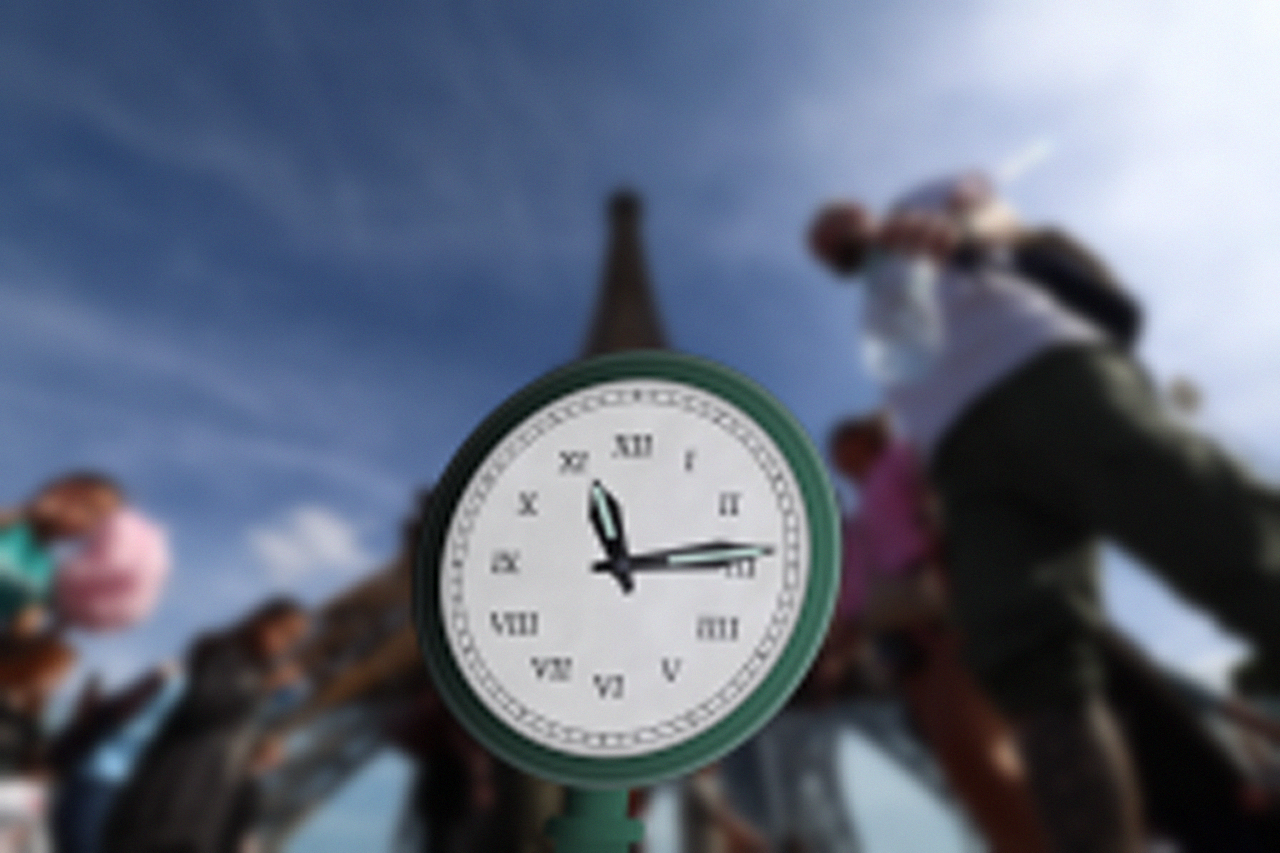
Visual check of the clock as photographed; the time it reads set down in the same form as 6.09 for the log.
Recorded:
11.14
